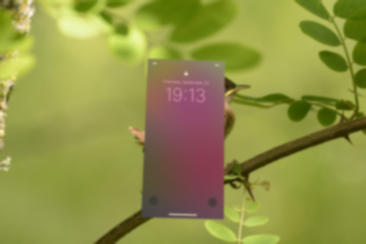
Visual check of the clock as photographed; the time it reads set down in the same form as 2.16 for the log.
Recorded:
19.13
